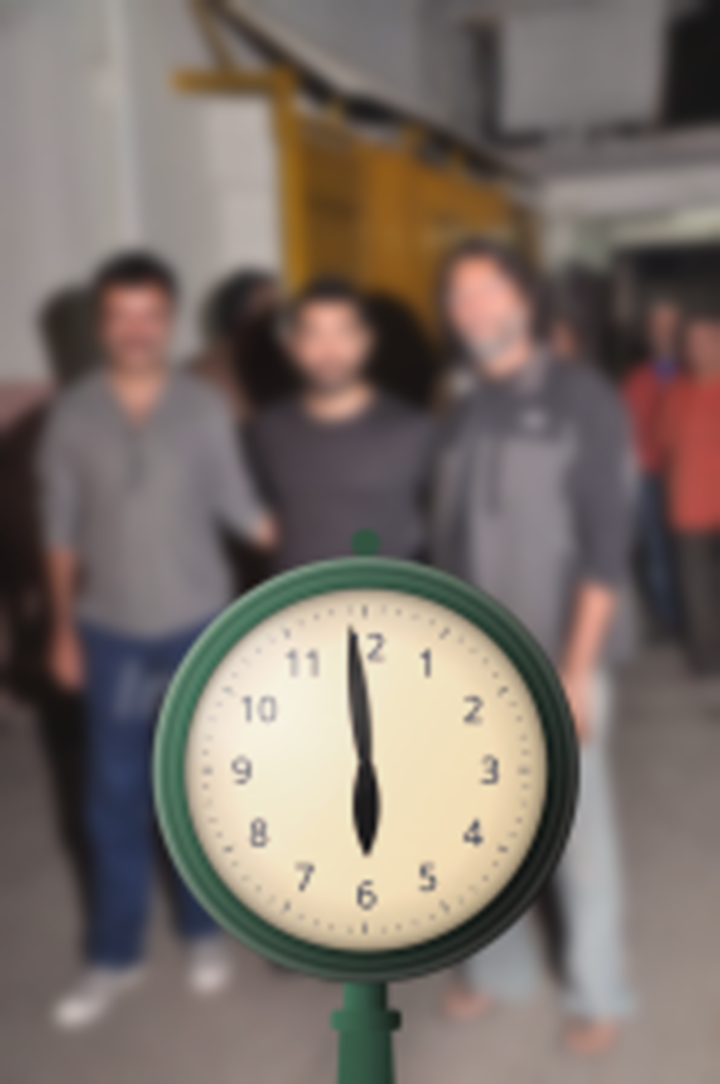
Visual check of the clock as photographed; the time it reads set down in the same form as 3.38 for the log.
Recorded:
5.59
